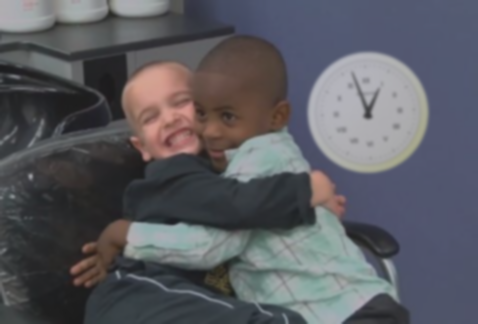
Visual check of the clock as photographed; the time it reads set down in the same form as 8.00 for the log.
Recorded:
12.57
